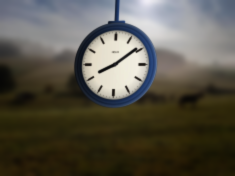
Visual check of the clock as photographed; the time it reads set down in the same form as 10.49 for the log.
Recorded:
8.09
